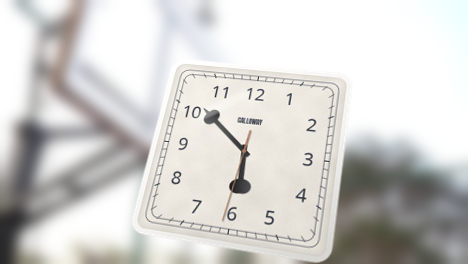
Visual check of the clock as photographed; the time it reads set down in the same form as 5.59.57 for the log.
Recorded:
5.51.31
